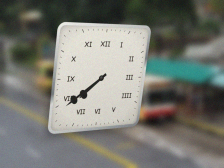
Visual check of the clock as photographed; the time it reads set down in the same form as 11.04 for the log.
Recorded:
7.39
